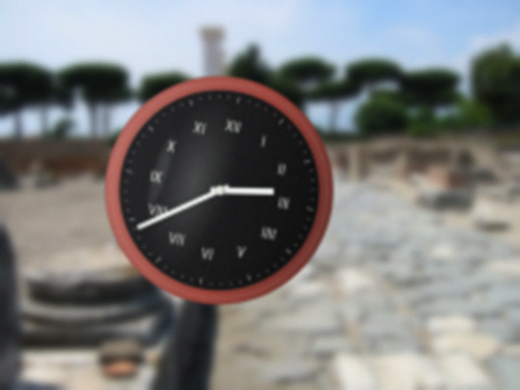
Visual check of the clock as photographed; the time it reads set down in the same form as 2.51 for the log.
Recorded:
2.39
